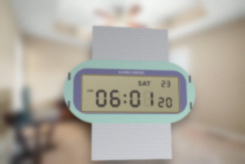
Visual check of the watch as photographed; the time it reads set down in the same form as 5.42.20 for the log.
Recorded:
6.01.20
